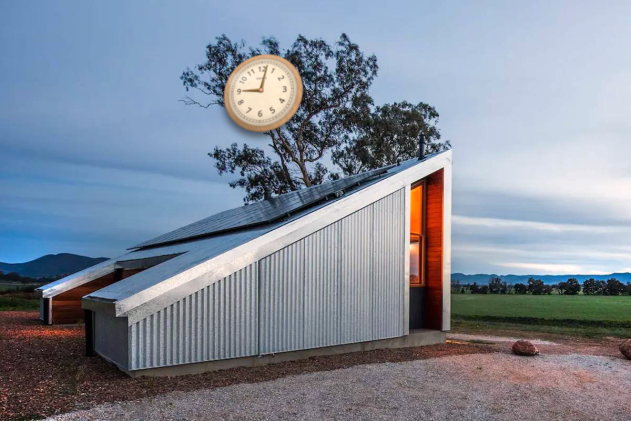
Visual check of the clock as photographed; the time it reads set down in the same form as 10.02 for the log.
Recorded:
9.02
